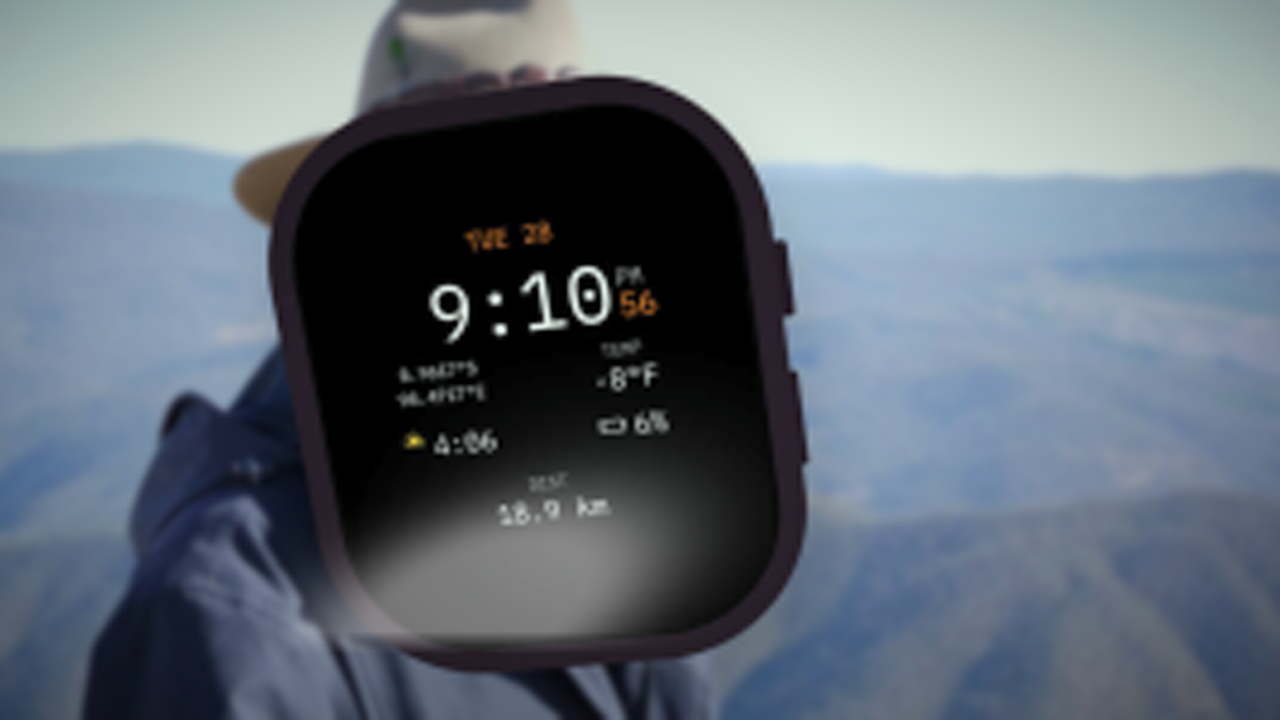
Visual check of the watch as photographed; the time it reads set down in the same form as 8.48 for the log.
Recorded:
9.10
